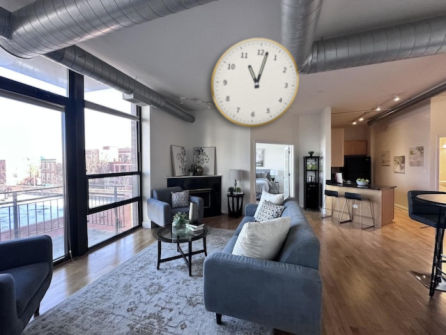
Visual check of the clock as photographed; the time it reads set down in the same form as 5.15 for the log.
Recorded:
11.02
